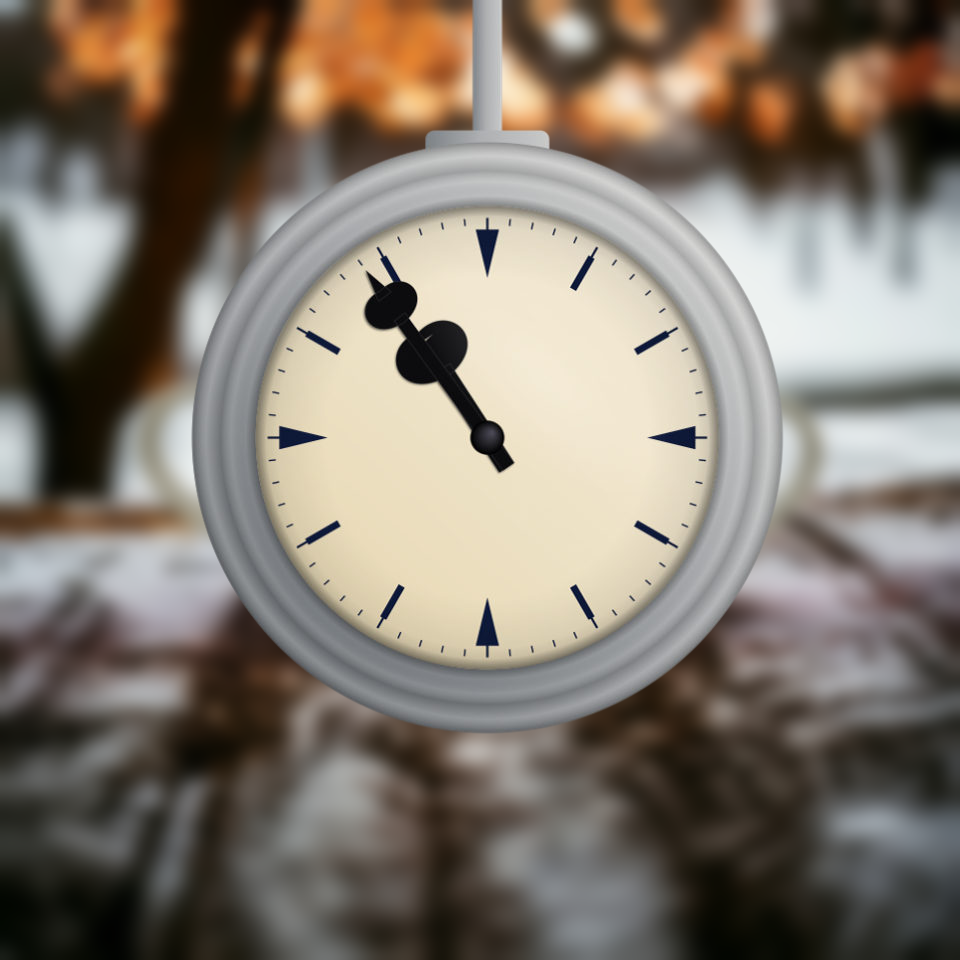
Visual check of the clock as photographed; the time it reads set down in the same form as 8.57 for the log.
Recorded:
10.54
